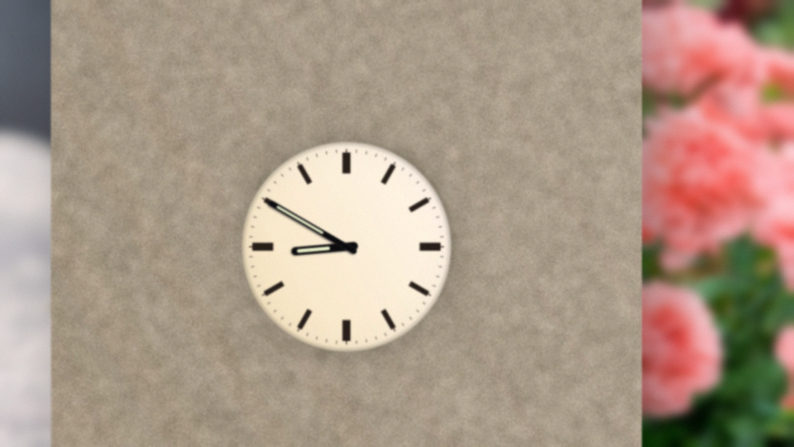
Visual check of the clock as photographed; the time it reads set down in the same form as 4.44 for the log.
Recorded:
8.50
